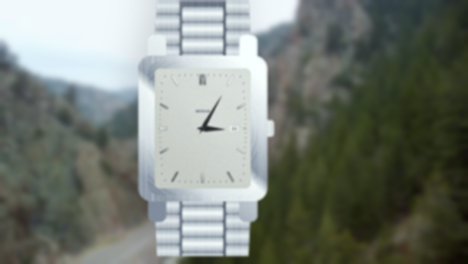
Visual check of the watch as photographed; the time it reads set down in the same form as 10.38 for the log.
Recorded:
3.05
